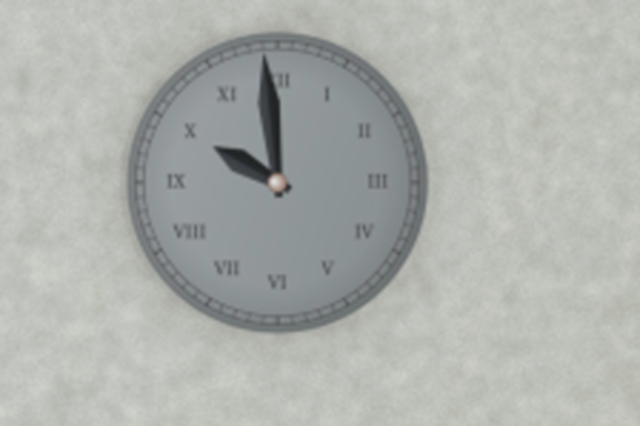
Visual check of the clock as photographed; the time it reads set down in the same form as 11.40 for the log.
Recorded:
9.59
